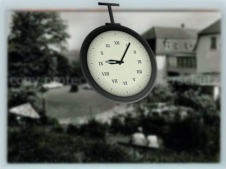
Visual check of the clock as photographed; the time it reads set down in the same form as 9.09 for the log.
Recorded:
9.06
